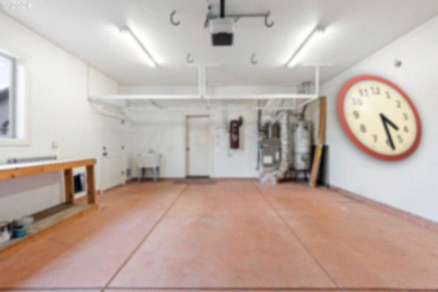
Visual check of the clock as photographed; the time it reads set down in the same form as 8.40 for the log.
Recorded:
4.29
